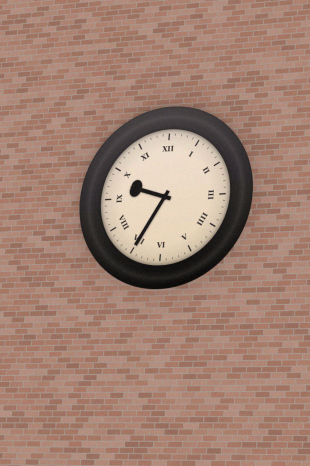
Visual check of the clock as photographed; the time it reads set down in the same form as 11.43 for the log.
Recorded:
9.35
